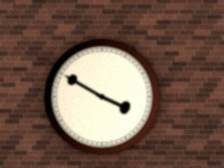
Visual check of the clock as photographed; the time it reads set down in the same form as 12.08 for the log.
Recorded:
3.50
